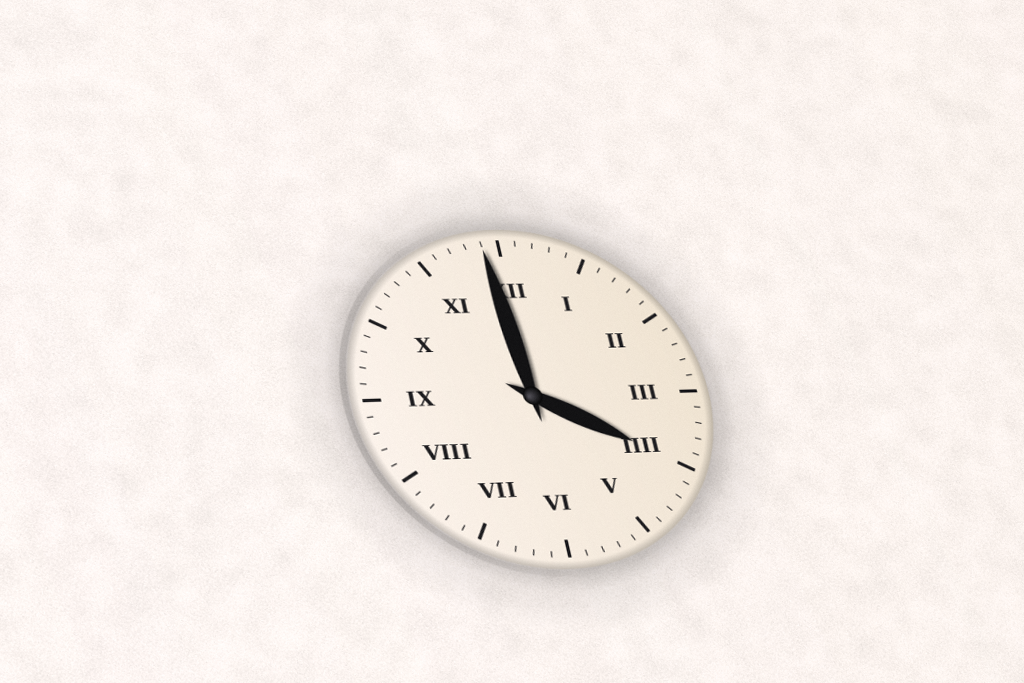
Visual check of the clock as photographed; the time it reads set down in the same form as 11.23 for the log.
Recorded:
3.59
